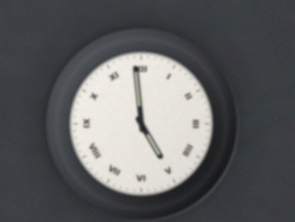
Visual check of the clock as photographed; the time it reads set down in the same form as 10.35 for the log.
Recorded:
4.59
